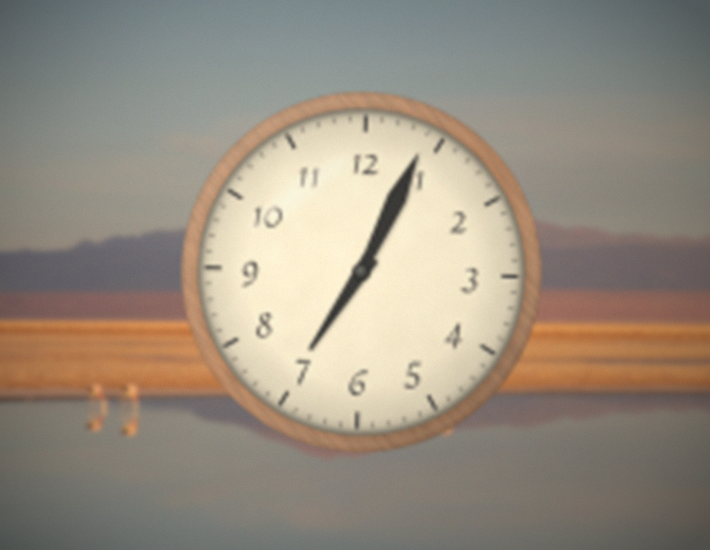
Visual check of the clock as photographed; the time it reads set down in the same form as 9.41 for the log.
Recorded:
7.04
